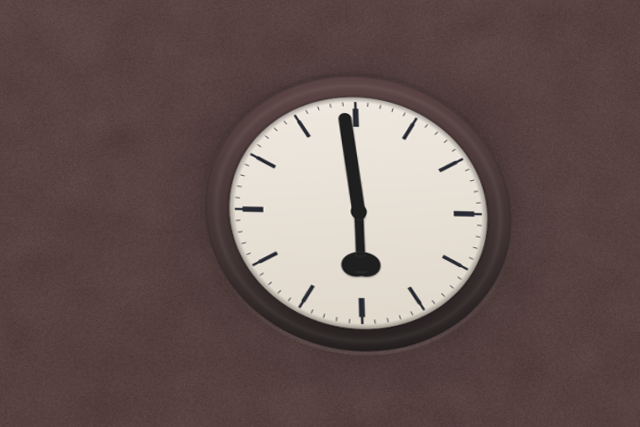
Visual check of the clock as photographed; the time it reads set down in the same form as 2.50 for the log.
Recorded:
5.59
